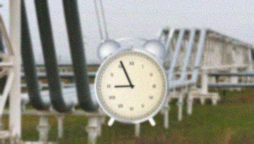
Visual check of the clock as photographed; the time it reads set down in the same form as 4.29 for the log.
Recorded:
8.56
